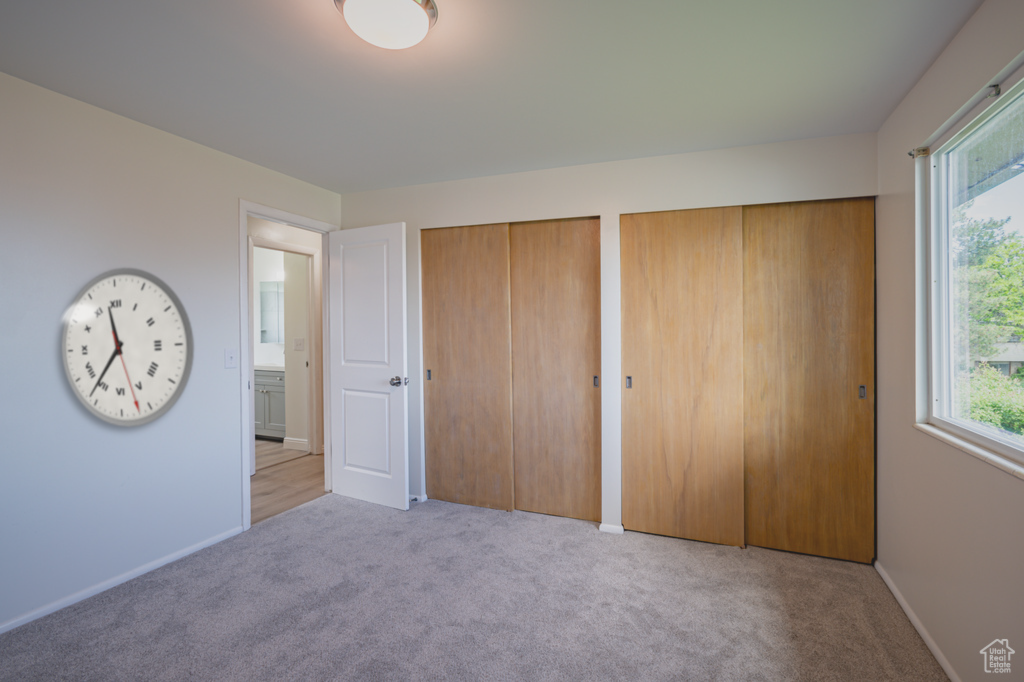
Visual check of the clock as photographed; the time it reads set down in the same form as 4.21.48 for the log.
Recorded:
11.36.27
